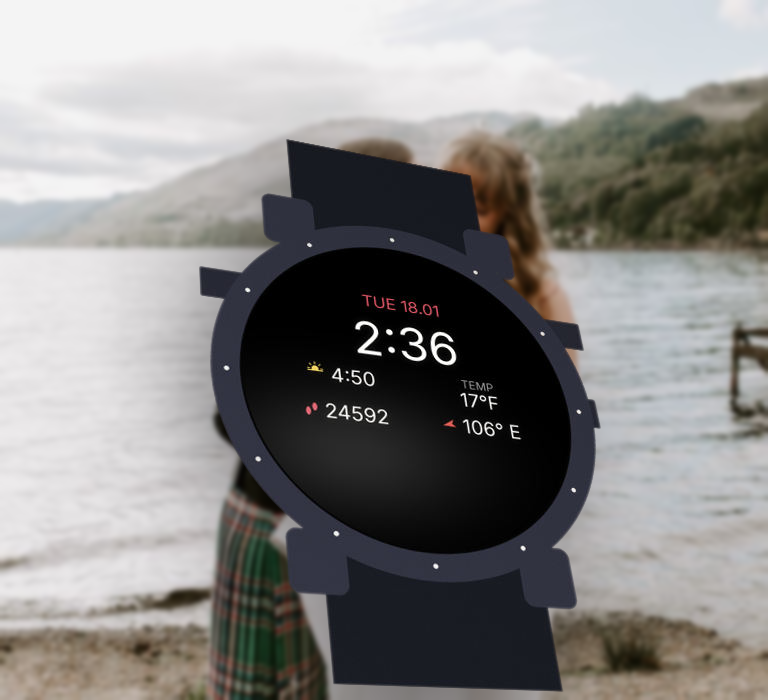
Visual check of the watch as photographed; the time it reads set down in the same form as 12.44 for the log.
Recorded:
2.36
